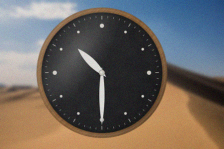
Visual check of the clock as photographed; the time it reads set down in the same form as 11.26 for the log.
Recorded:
10.30
